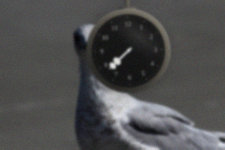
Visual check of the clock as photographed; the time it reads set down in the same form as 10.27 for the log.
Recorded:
7.38
